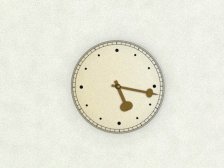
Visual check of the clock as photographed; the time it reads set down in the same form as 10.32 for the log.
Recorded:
5.17
